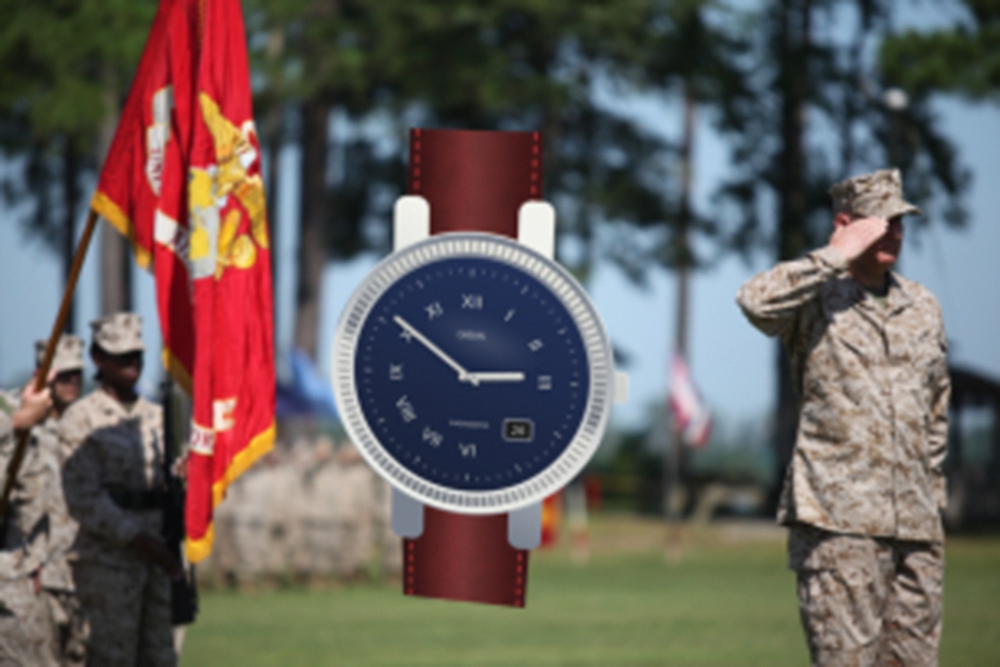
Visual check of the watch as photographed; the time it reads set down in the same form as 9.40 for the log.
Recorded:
2.51
